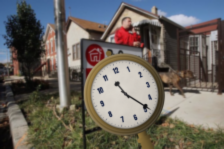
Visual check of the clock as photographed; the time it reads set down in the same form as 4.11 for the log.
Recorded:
11.24
